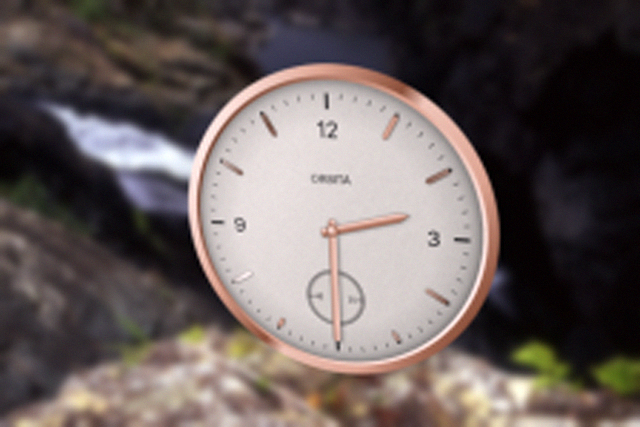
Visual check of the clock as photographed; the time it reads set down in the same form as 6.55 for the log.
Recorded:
2.30
